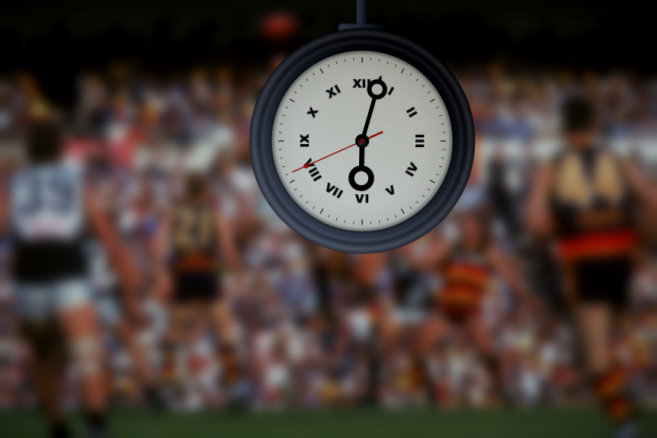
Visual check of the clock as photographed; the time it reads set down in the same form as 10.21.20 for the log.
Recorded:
6.02.41
